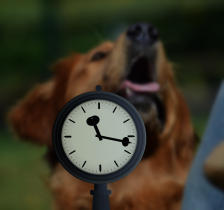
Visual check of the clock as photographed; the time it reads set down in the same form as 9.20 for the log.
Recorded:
11.17
